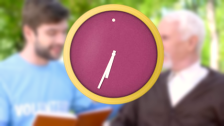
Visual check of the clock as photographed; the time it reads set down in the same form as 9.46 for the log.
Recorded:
6.34
